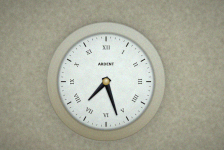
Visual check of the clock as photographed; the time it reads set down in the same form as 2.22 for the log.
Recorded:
7.27
